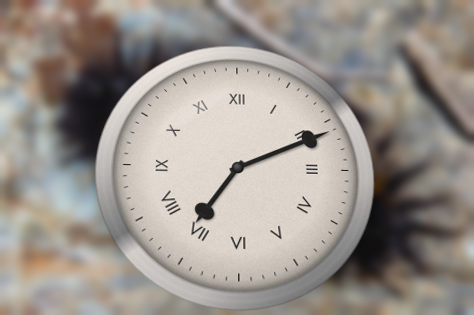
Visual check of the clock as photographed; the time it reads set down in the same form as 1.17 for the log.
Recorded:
7.11
